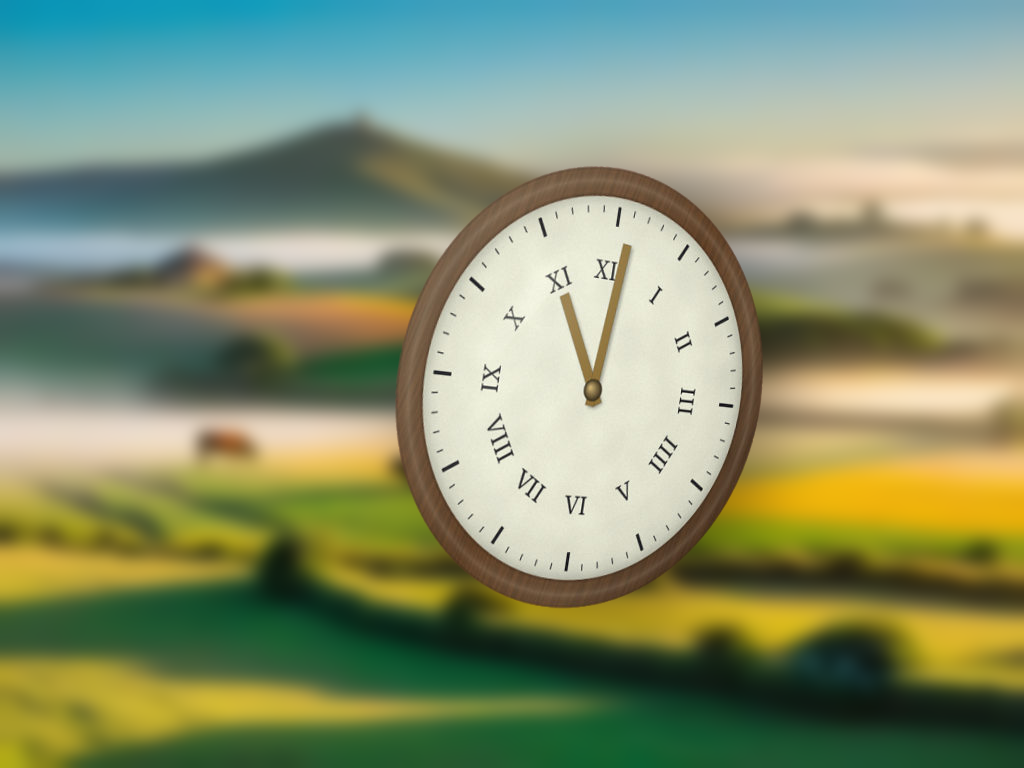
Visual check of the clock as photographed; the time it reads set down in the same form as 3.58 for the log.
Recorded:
11.01
